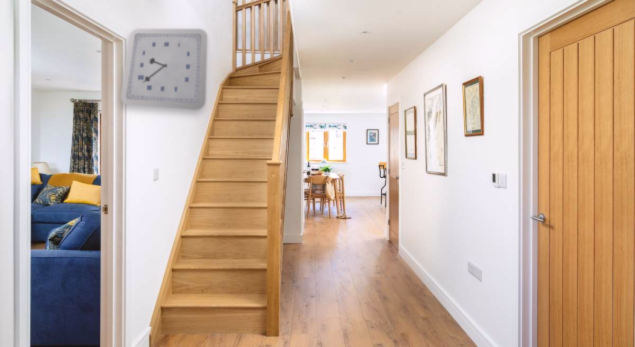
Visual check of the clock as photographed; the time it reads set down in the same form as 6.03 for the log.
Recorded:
9.38
